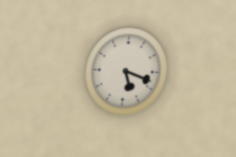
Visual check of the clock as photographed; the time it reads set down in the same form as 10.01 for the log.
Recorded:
5.18
